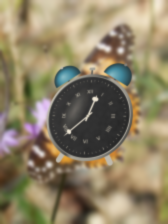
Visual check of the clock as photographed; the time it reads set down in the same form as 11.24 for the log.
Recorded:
12.38
